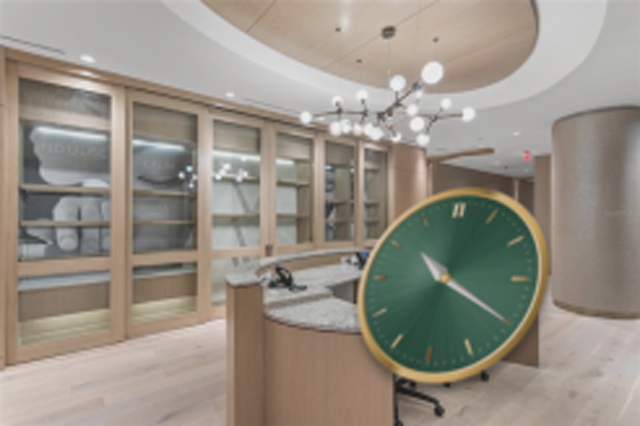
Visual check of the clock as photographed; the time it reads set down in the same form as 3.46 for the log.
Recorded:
10.20
